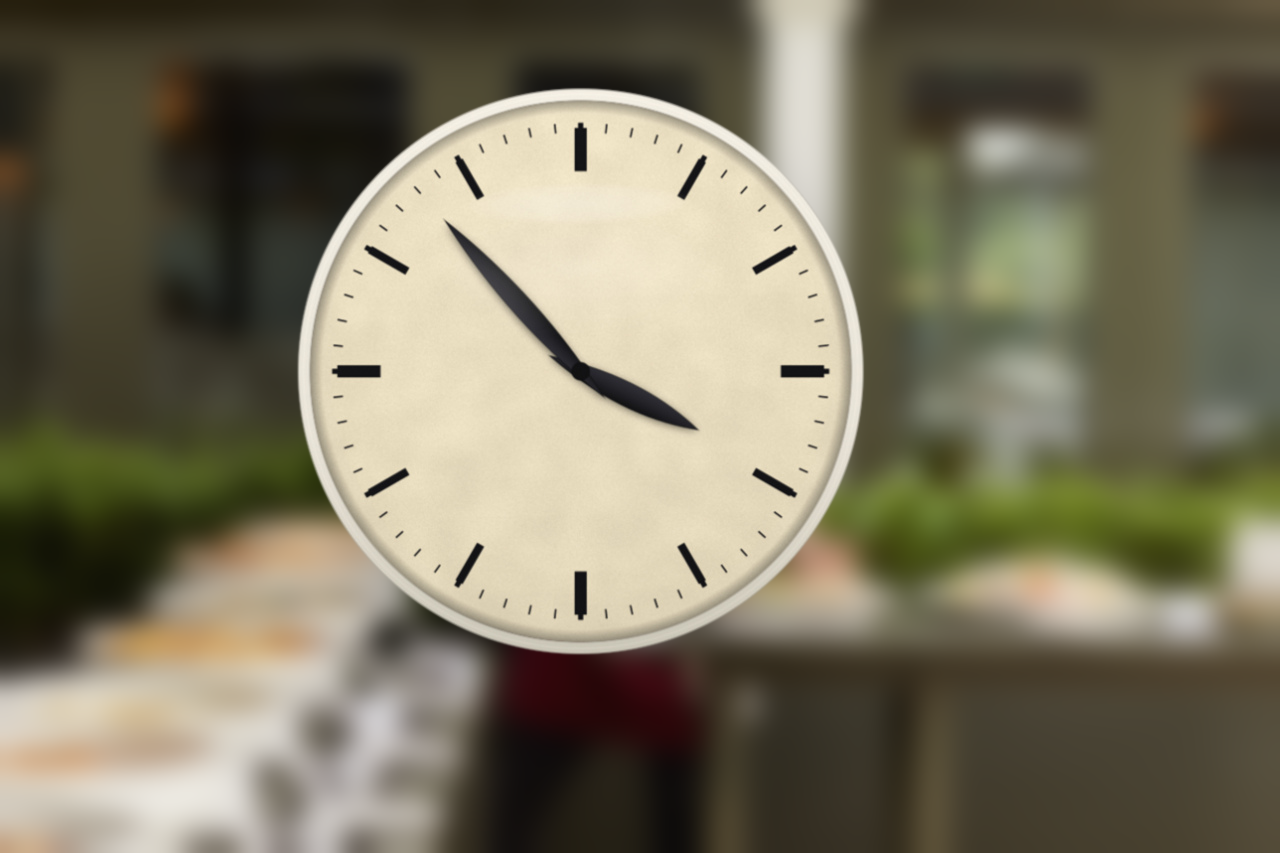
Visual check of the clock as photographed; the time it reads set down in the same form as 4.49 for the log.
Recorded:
3.53
